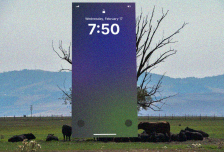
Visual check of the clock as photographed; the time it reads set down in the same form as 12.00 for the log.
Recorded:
7.50
